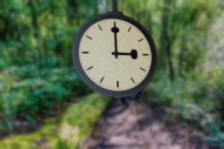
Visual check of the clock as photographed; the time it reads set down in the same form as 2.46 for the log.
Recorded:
3.00
